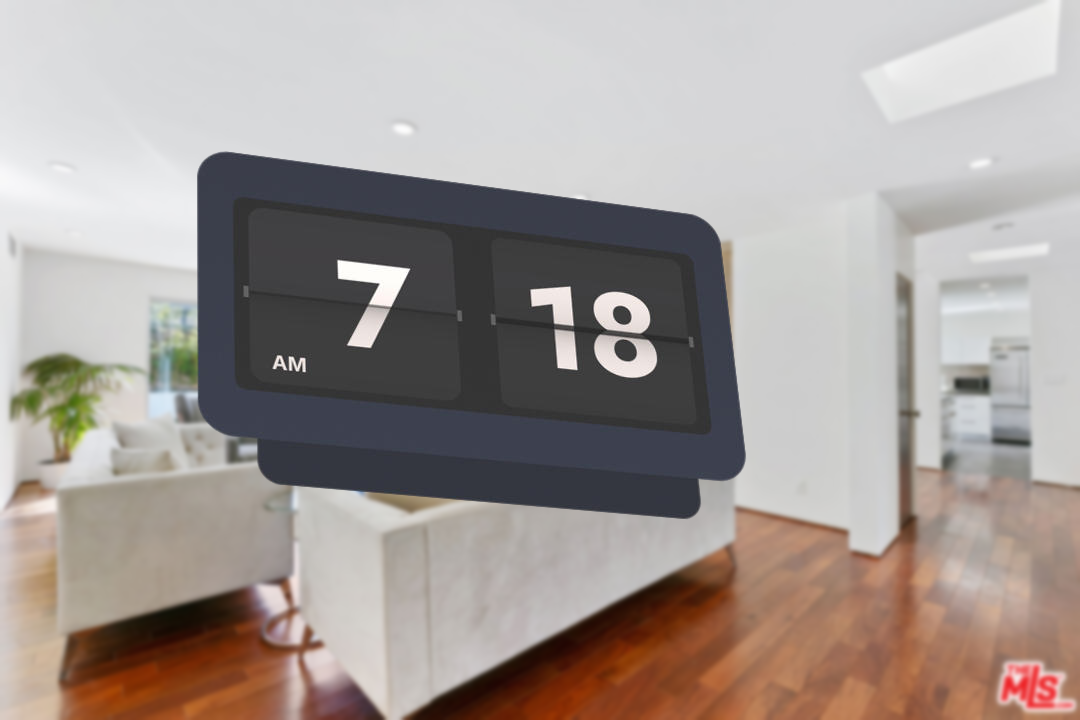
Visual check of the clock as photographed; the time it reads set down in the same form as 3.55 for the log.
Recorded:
7.18
